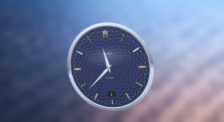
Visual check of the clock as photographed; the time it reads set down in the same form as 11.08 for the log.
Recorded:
11.38
